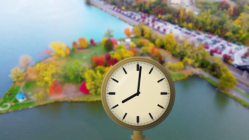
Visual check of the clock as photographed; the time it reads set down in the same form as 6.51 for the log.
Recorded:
8.01
